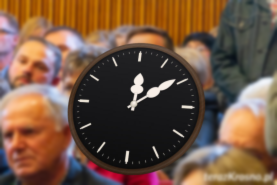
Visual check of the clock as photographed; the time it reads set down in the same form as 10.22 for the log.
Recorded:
12.09
